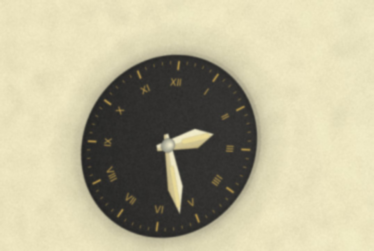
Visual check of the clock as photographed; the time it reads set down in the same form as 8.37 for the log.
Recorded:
2.27
